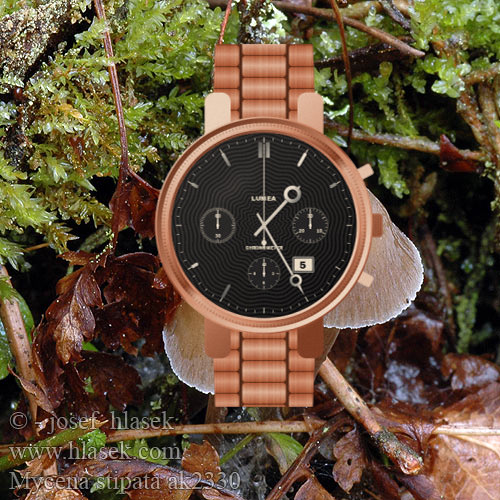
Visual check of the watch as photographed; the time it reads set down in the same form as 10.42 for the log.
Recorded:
1.25
